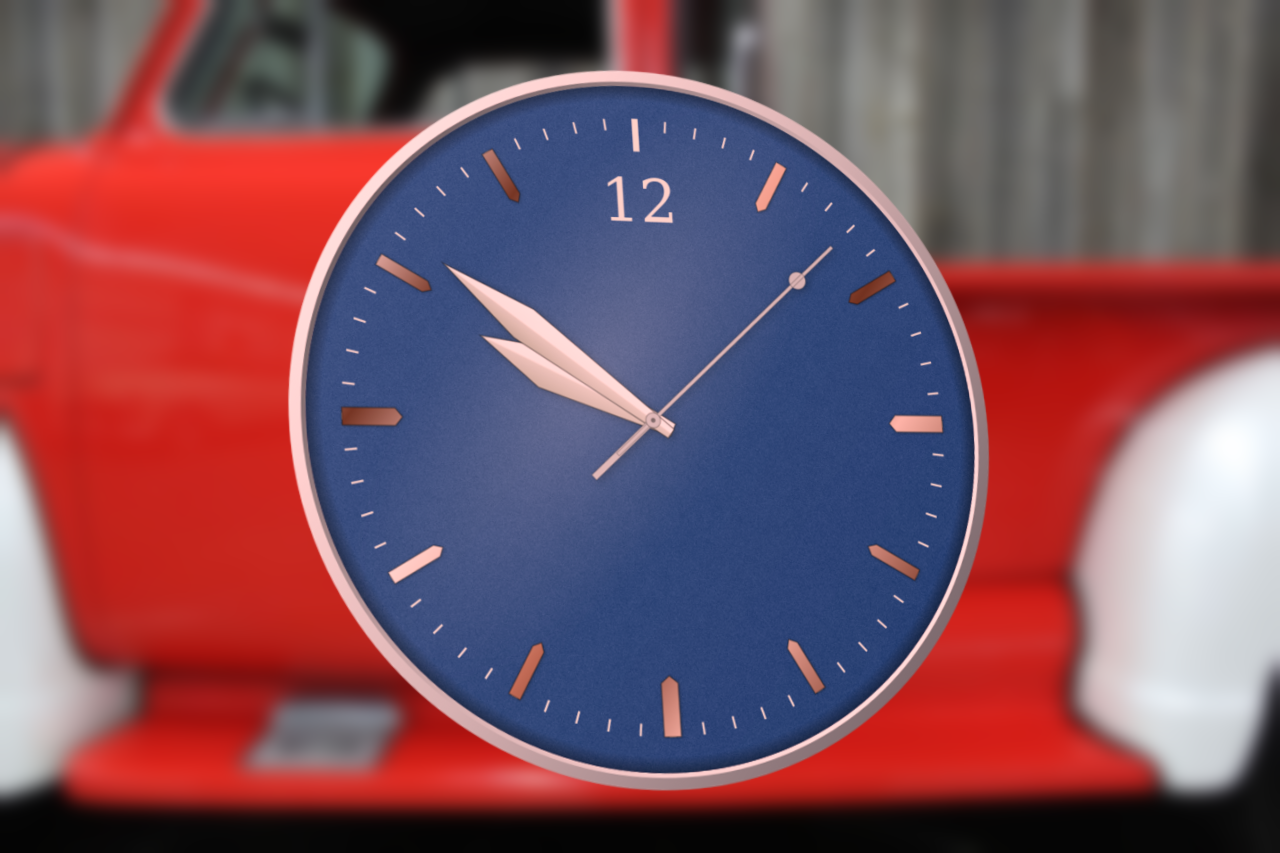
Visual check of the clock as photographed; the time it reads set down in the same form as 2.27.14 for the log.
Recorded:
9.51.08
